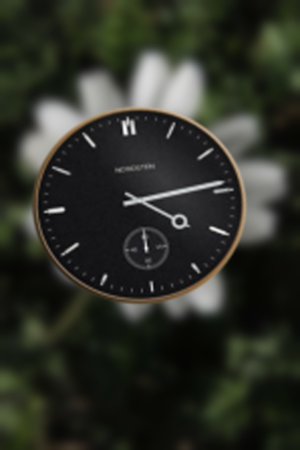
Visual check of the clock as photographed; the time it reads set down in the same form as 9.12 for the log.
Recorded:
4.14
